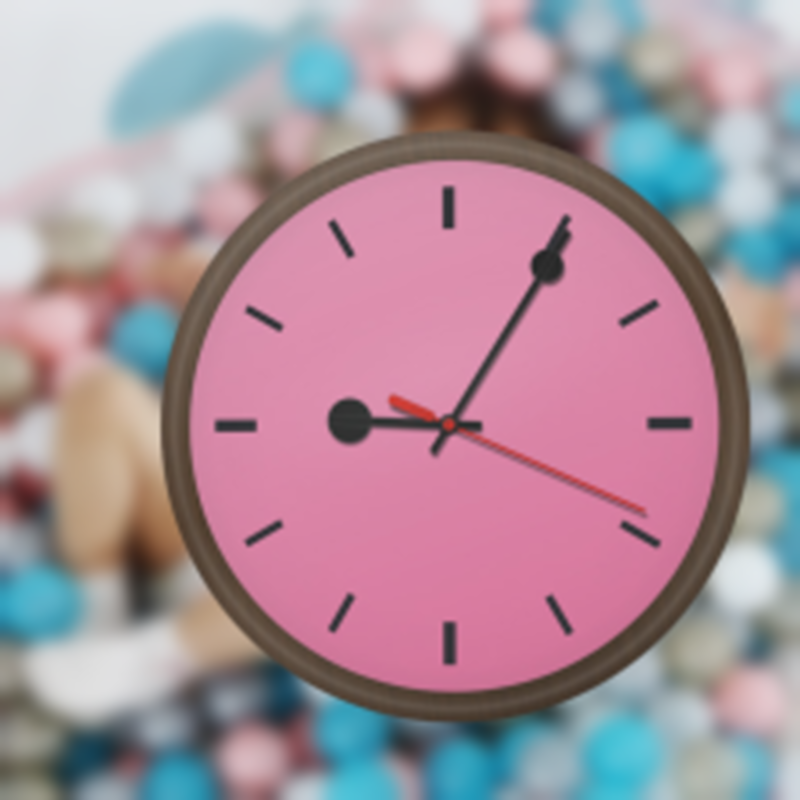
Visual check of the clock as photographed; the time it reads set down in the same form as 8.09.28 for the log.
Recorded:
9.05.19
